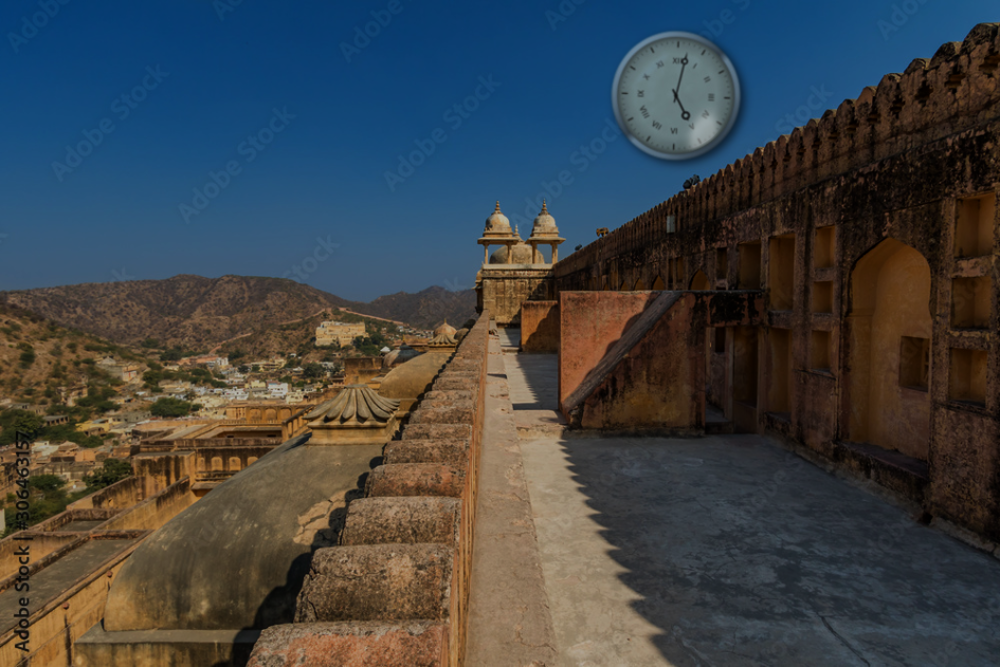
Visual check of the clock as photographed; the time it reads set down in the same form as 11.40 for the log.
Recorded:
5.02
